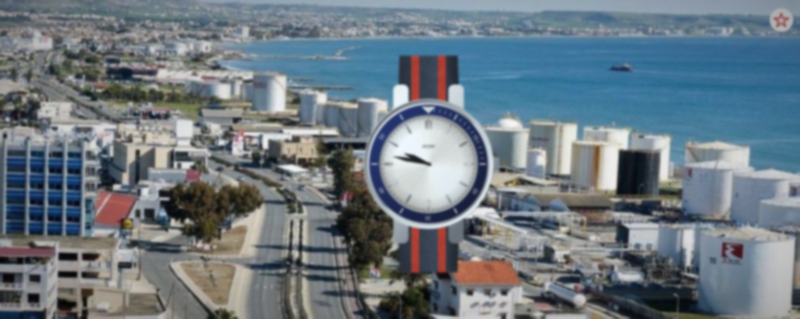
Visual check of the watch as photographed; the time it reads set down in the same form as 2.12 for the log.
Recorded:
9.47
